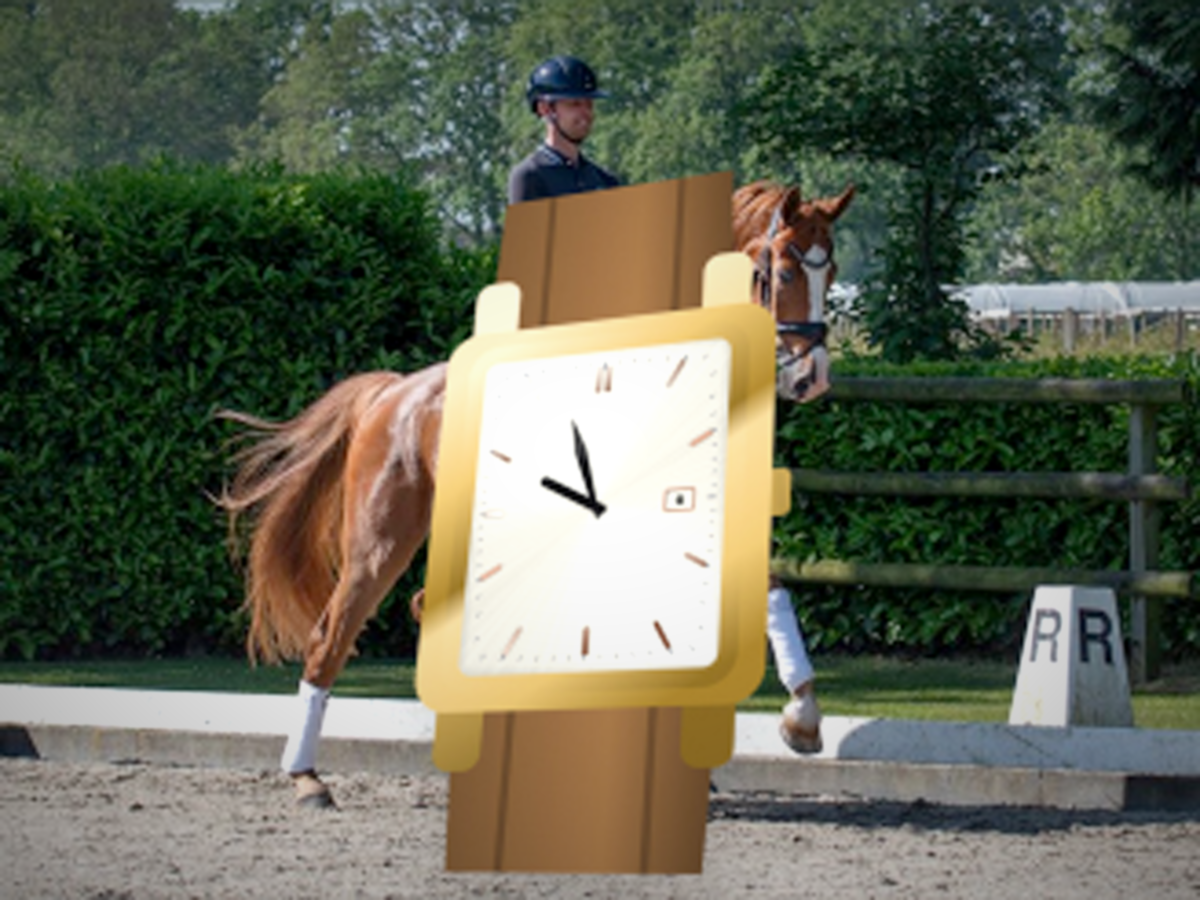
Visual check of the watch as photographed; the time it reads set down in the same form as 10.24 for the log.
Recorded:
9.57
